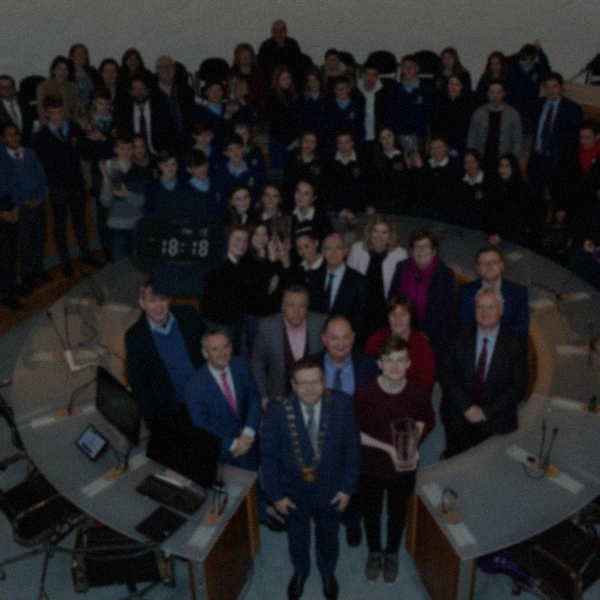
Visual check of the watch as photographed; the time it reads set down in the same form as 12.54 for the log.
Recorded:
18.18
